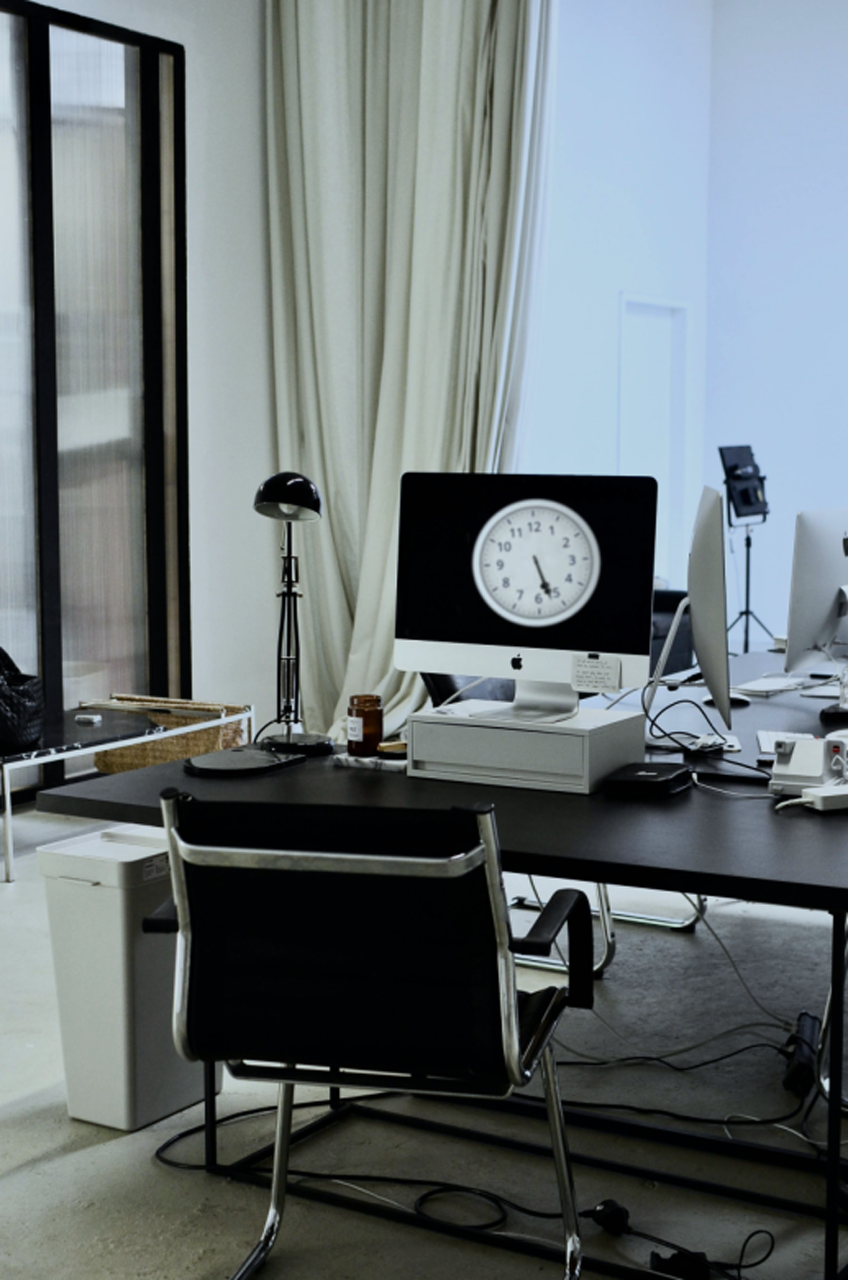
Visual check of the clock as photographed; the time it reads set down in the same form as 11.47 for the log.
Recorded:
5.27
